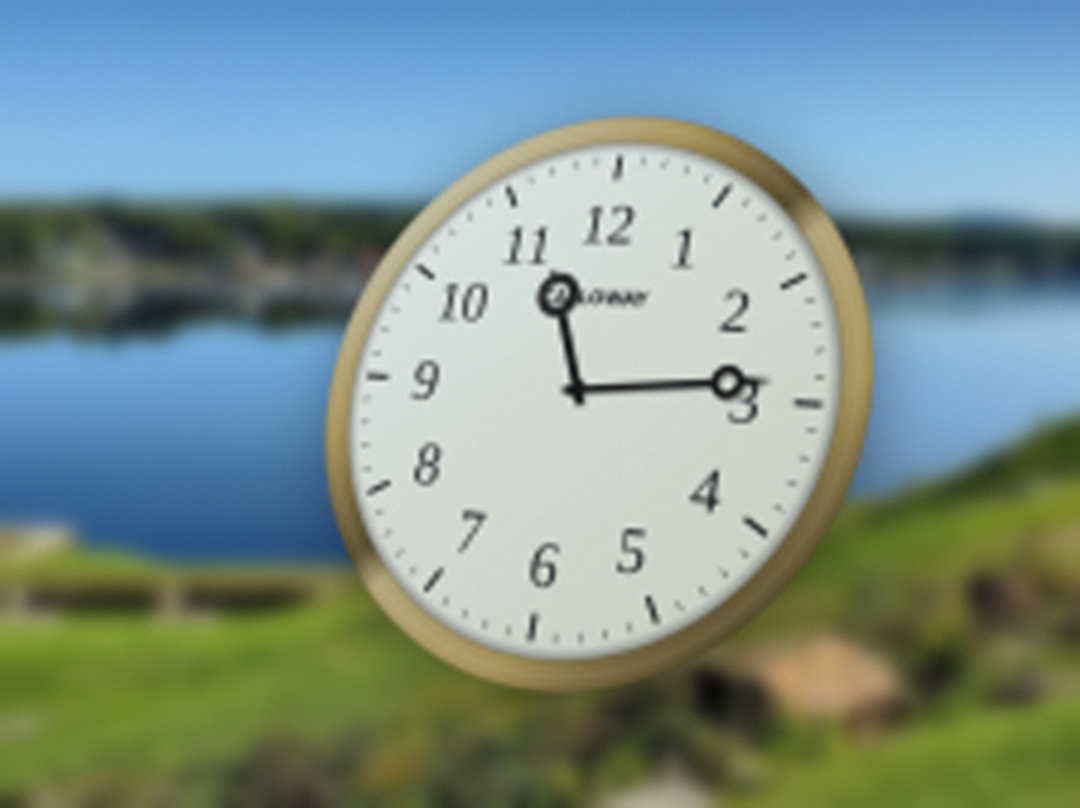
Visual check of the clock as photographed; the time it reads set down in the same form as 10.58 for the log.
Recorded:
11.14
